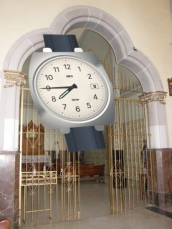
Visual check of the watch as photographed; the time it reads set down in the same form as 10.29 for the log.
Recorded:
7.45
